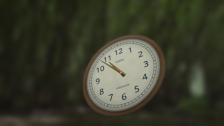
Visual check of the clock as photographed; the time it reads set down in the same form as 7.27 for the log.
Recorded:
10.53
